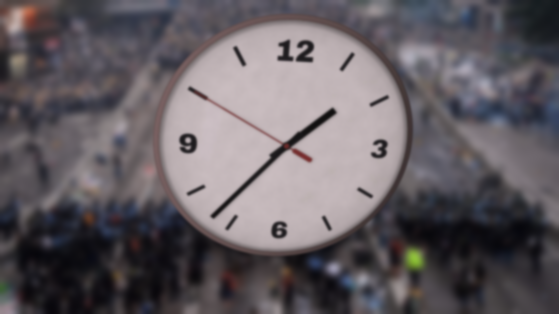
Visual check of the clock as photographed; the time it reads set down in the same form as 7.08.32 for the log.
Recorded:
1.36.50
